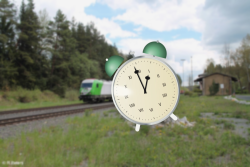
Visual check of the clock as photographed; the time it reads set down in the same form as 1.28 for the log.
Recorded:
12.59
